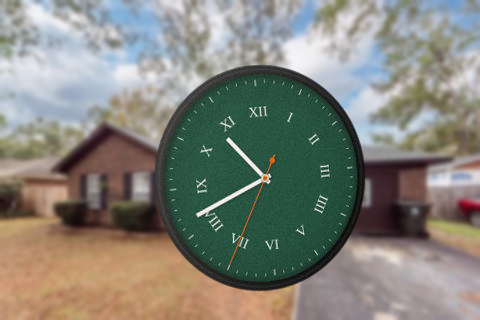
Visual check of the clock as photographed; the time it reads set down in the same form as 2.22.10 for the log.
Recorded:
10.41.35
